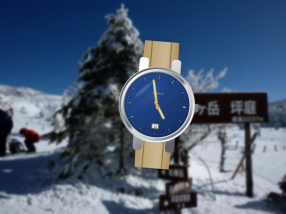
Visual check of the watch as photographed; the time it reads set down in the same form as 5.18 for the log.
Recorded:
4.58
